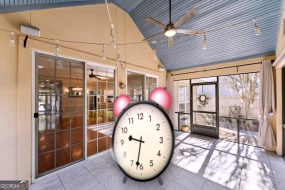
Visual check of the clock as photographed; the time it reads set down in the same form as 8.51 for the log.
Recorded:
9.32
